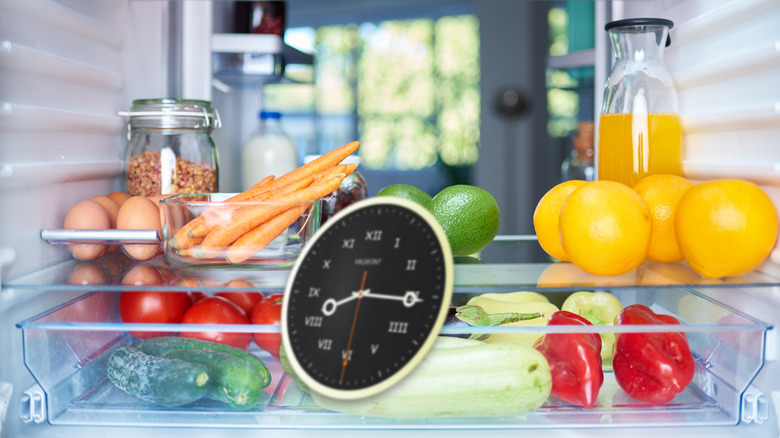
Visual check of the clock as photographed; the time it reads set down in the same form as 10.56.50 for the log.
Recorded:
8.15.30
